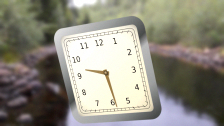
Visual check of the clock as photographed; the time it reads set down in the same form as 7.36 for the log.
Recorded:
9.29
